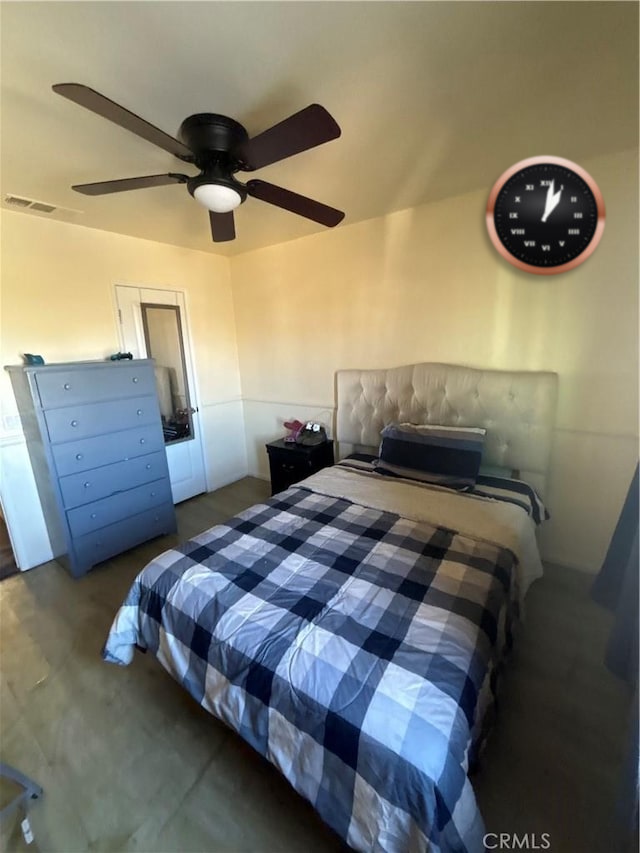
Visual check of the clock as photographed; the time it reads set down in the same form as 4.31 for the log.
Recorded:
1.02
